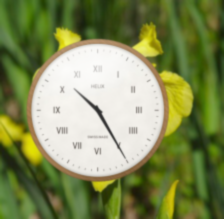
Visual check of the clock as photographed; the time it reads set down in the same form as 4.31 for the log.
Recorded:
10.25
